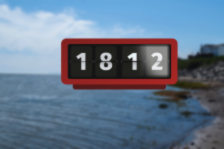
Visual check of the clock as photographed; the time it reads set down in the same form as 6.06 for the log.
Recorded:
18.12
